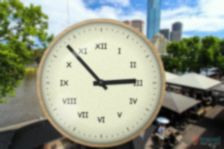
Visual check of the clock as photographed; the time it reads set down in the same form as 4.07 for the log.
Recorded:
2.53
